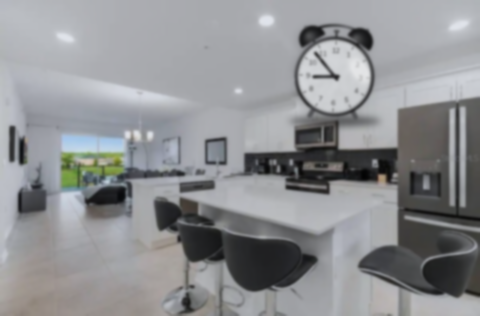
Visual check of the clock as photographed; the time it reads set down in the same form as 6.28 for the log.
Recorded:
8.53
